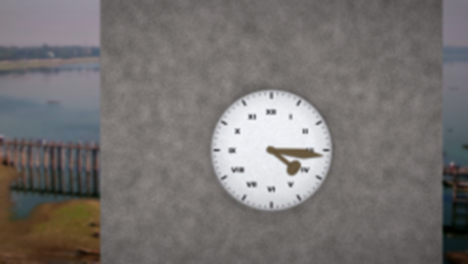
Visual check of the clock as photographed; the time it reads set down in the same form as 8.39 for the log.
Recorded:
4.16
